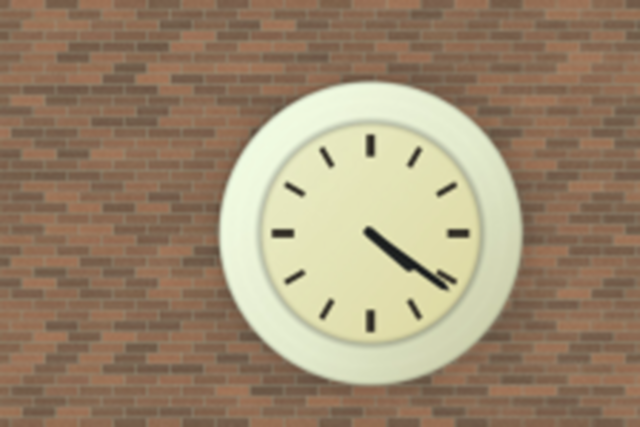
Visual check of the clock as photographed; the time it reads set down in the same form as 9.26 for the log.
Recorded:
4.21
